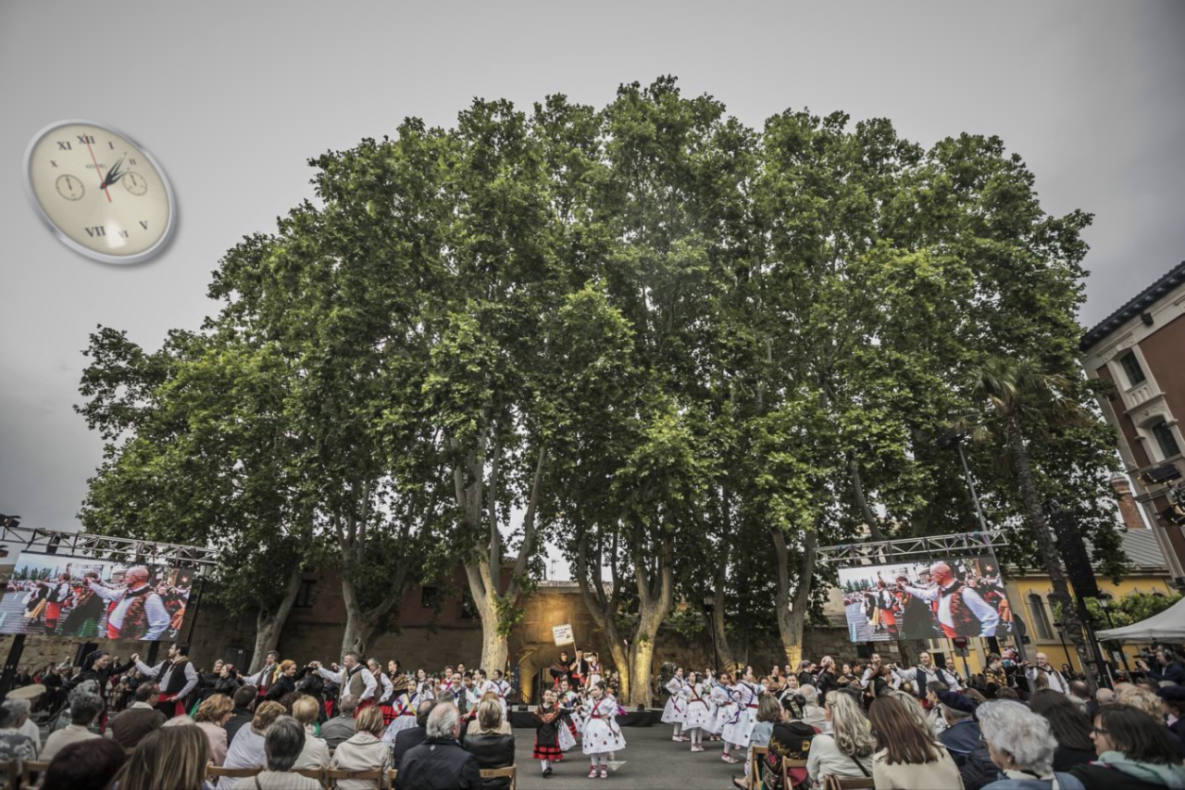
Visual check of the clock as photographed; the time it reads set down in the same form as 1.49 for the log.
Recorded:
2.08
